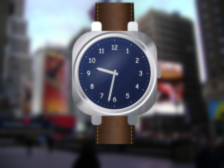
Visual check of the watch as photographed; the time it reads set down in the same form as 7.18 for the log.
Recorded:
9.32
